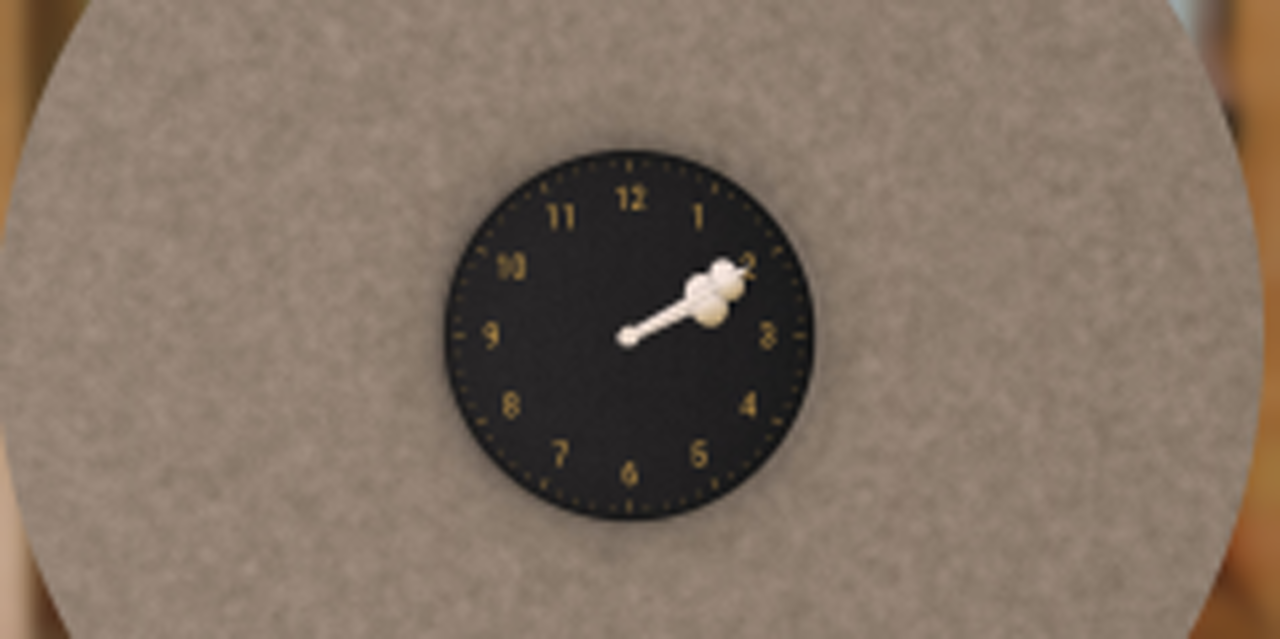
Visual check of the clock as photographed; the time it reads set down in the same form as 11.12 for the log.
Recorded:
2.10
